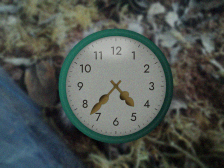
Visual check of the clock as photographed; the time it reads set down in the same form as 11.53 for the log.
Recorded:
4.37
